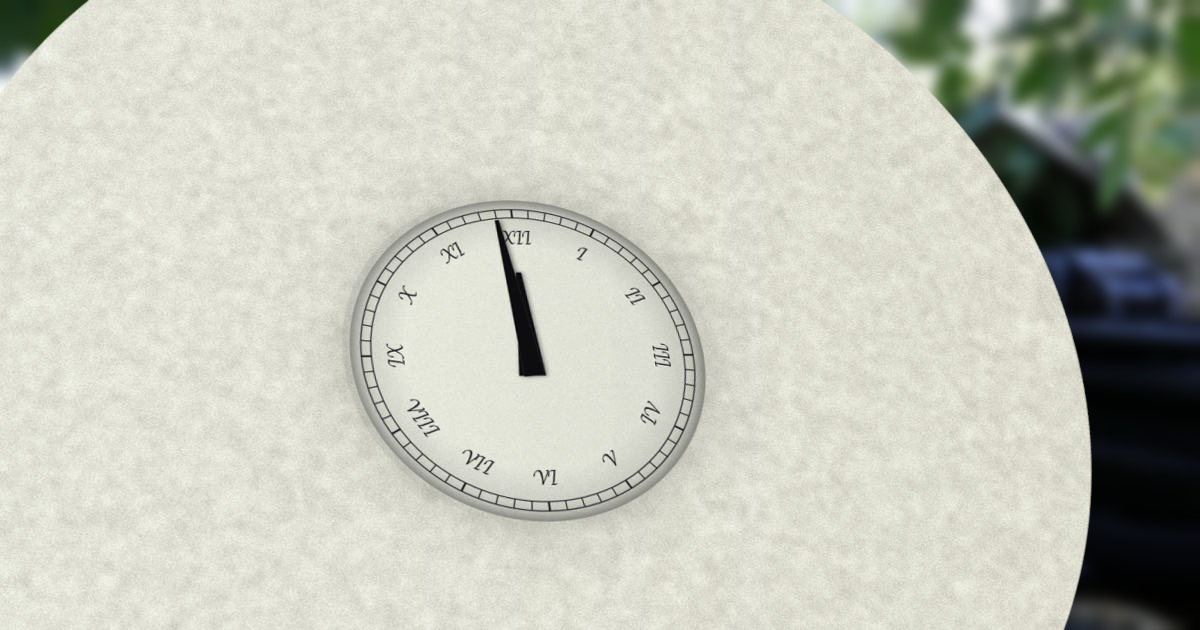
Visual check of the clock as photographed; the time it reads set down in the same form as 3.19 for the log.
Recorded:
11.59
